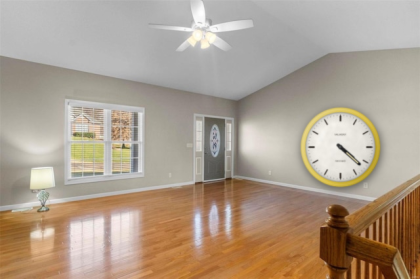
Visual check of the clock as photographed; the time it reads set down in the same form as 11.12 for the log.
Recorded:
4.22
